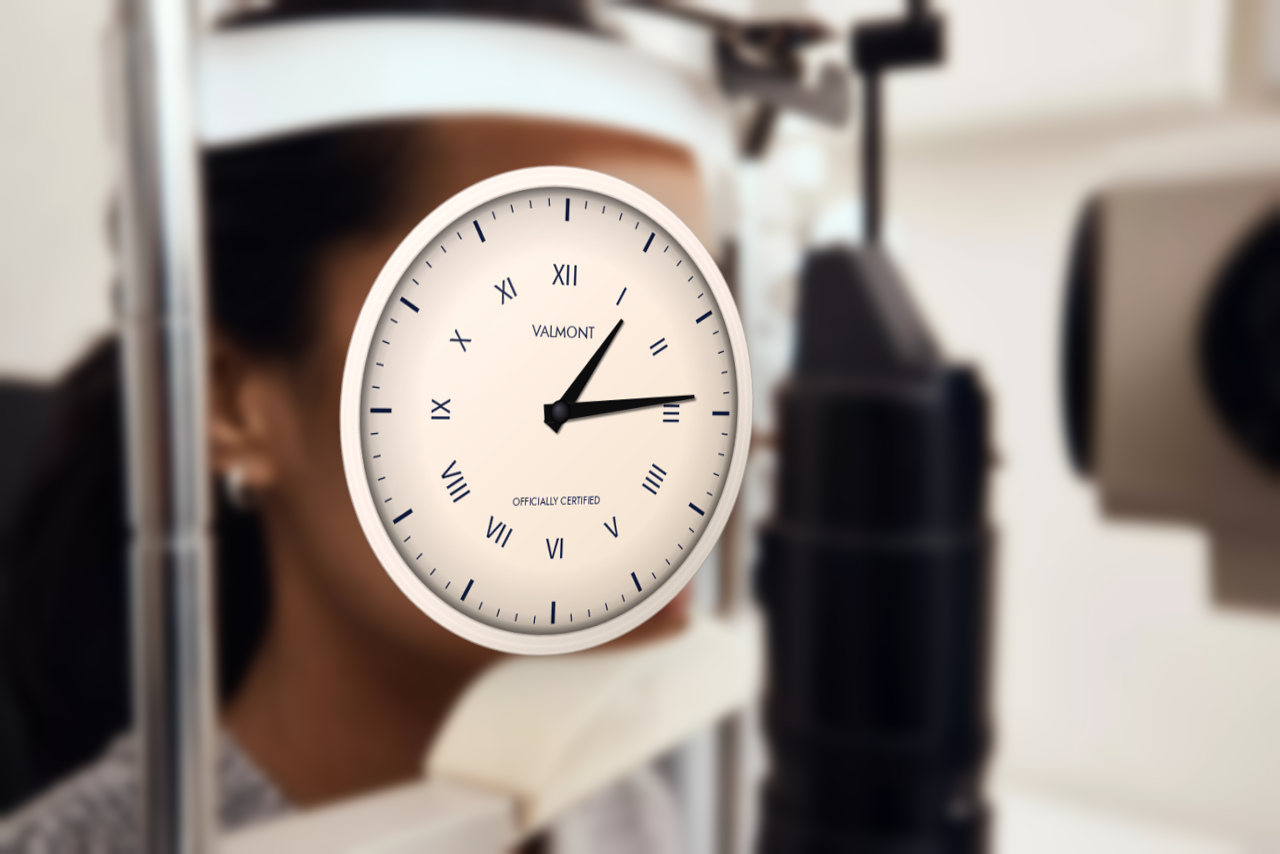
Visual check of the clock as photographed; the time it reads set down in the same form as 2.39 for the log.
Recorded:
1.14
